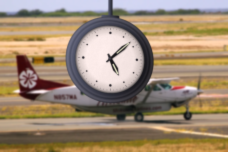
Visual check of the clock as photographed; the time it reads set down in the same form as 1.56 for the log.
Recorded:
5.08
